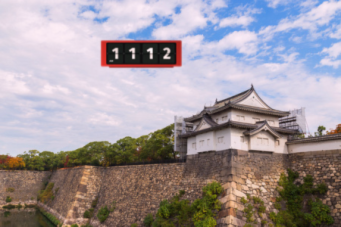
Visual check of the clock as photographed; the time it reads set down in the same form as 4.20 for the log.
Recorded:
11.12
